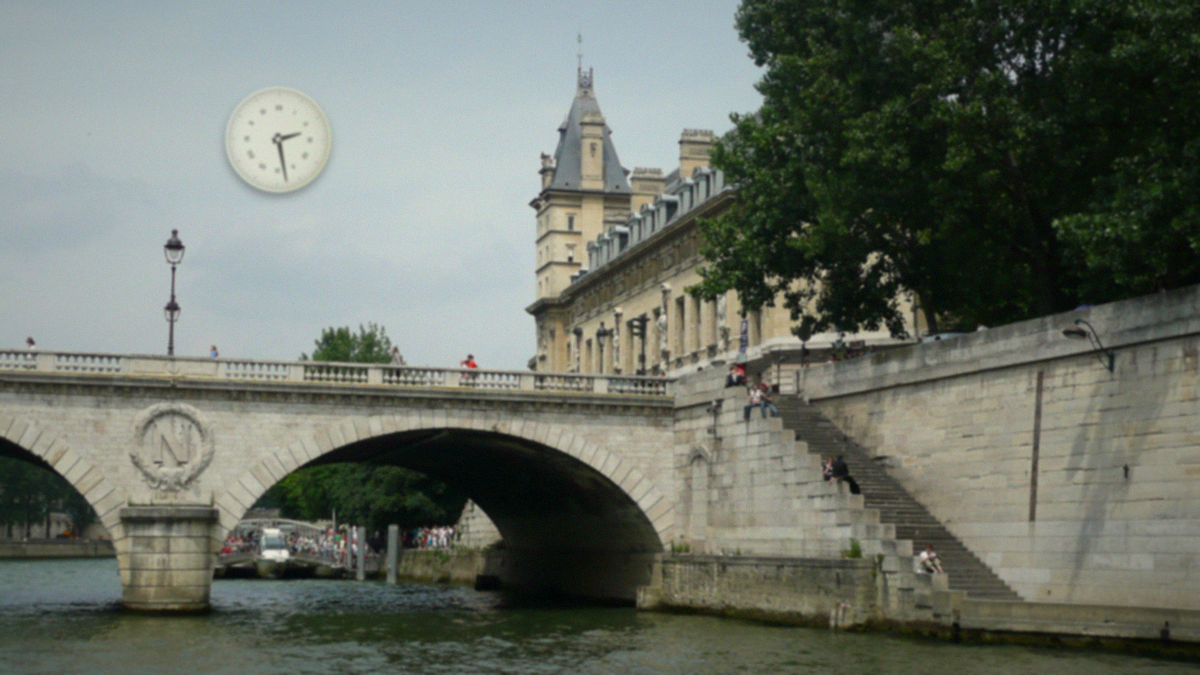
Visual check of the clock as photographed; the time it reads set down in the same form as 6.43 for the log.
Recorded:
2.28
